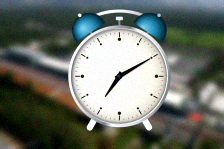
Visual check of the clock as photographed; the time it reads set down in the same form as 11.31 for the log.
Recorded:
7.10
